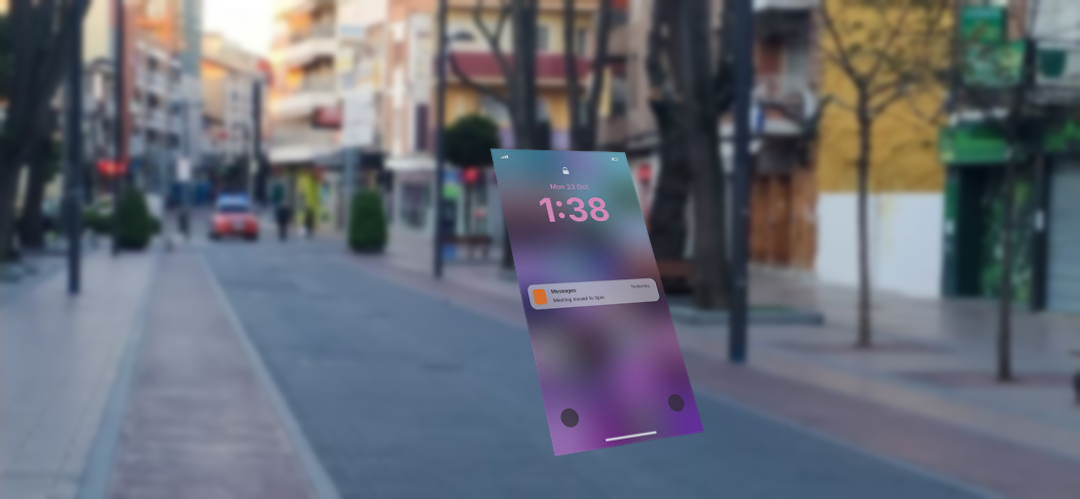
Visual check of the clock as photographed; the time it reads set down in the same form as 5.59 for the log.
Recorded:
1.38
